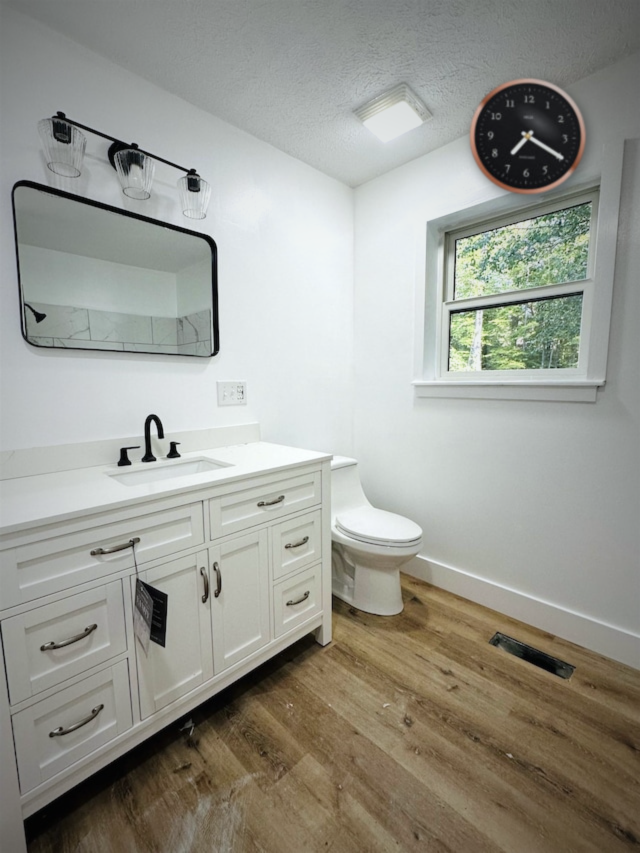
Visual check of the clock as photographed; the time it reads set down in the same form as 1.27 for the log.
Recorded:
7.20
